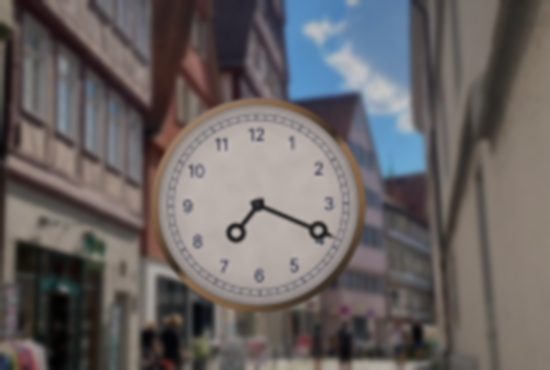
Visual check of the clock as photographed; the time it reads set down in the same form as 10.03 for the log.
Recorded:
7.19
